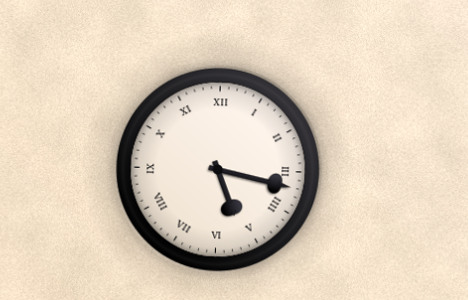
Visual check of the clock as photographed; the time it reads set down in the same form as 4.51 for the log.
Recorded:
5.17
